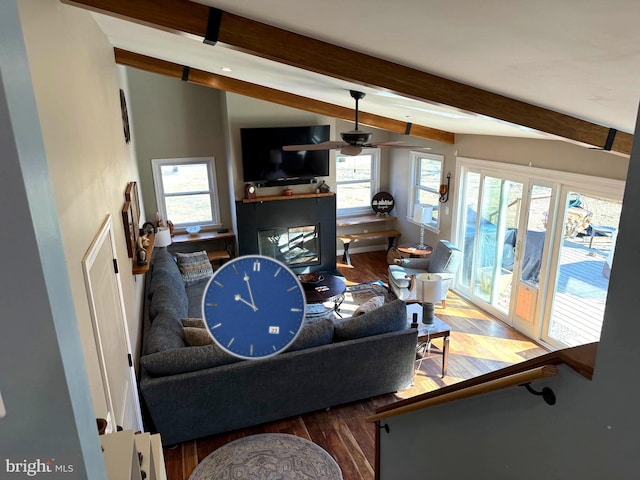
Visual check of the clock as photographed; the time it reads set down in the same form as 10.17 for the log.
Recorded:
9.57
